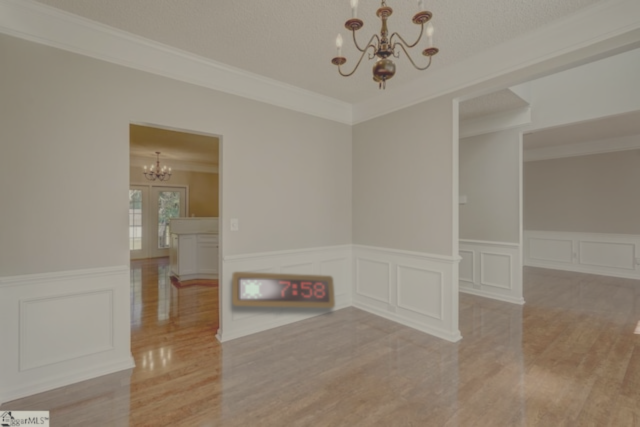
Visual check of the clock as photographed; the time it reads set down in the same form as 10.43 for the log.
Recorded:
7.58
